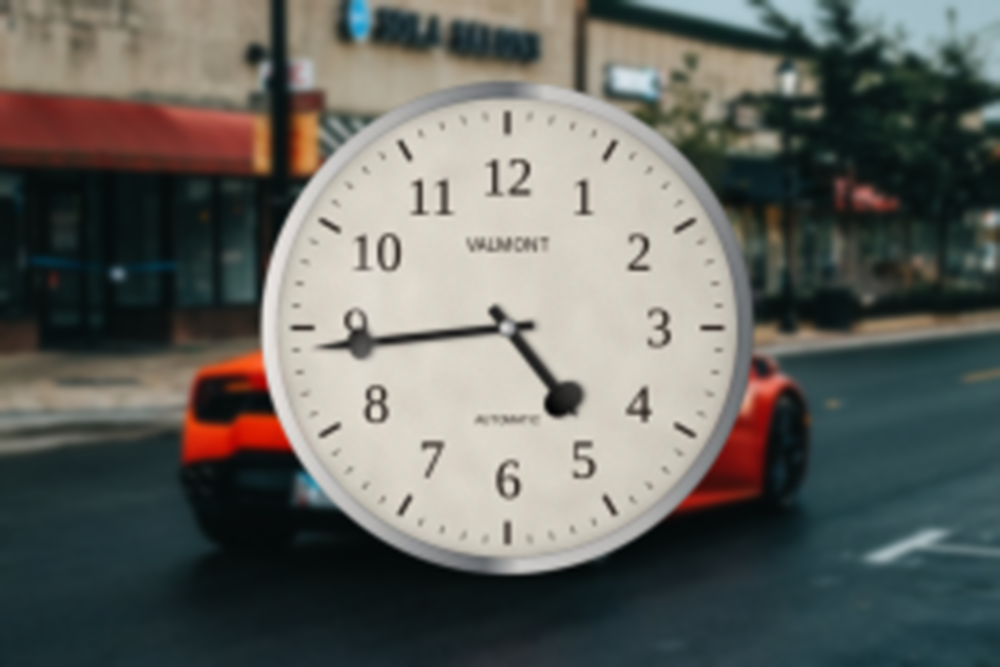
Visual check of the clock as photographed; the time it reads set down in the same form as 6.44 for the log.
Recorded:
4.44
